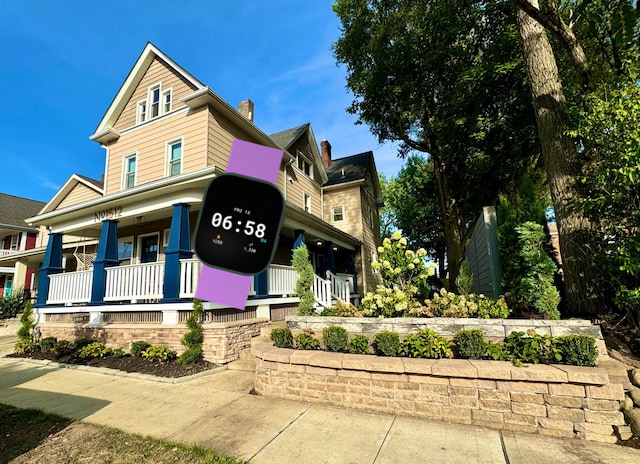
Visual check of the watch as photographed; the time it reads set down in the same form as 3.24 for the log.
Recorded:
6.58
